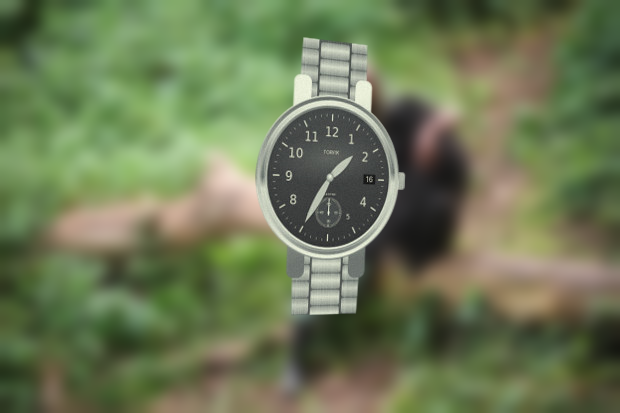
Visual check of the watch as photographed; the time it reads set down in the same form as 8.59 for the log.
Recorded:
1.35
